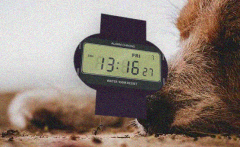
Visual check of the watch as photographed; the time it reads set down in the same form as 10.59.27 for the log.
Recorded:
13.16.27
